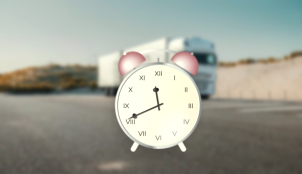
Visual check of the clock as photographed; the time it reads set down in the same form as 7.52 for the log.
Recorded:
11.41
